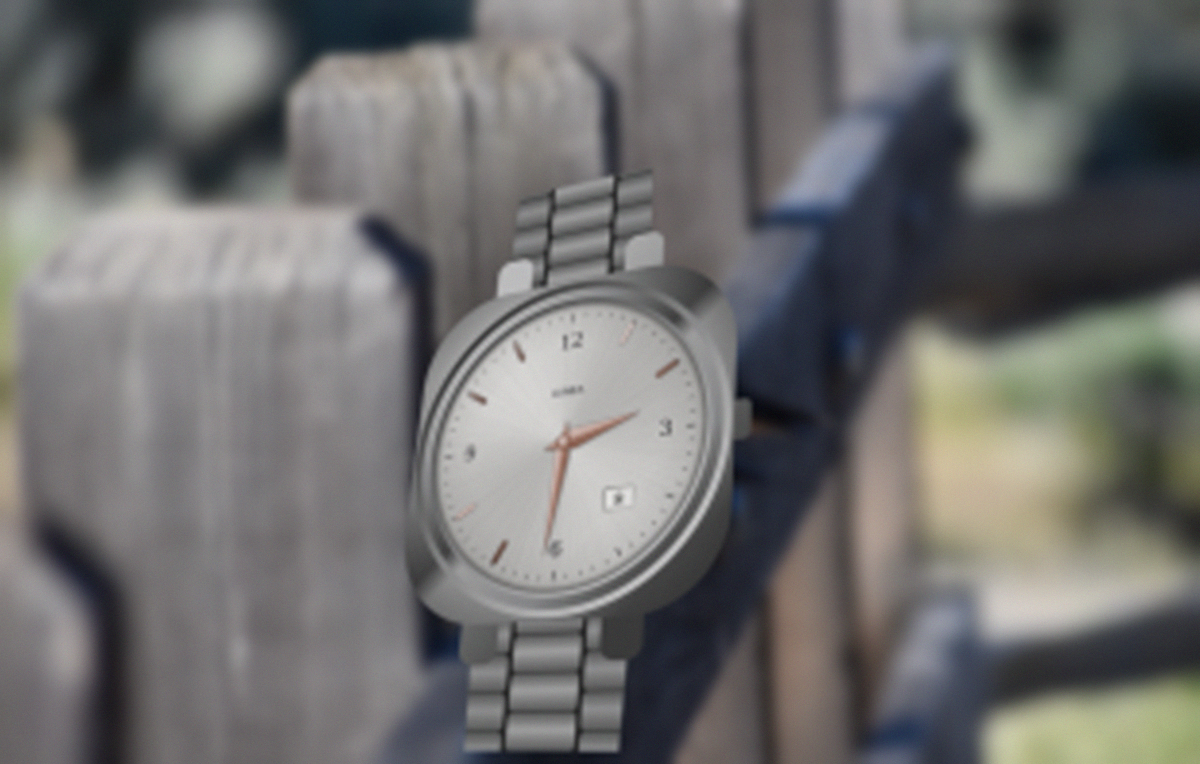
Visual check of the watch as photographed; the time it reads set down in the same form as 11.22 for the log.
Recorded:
2.31
